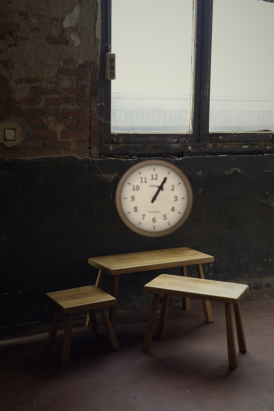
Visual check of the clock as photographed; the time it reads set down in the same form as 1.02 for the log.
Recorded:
1.05
